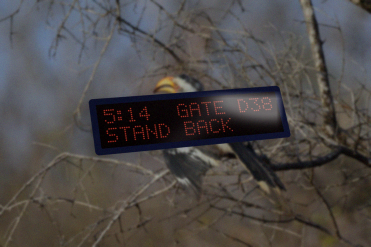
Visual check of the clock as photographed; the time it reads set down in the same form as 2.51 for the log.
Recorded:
5.14
